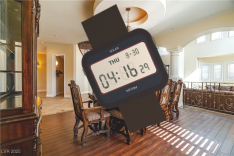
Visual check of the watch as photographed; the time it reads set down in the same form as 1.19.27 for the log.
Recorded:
4.16.29
